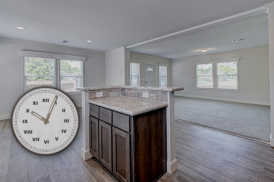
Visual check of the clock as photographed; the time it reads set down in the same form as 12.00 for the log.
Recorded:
10.04
